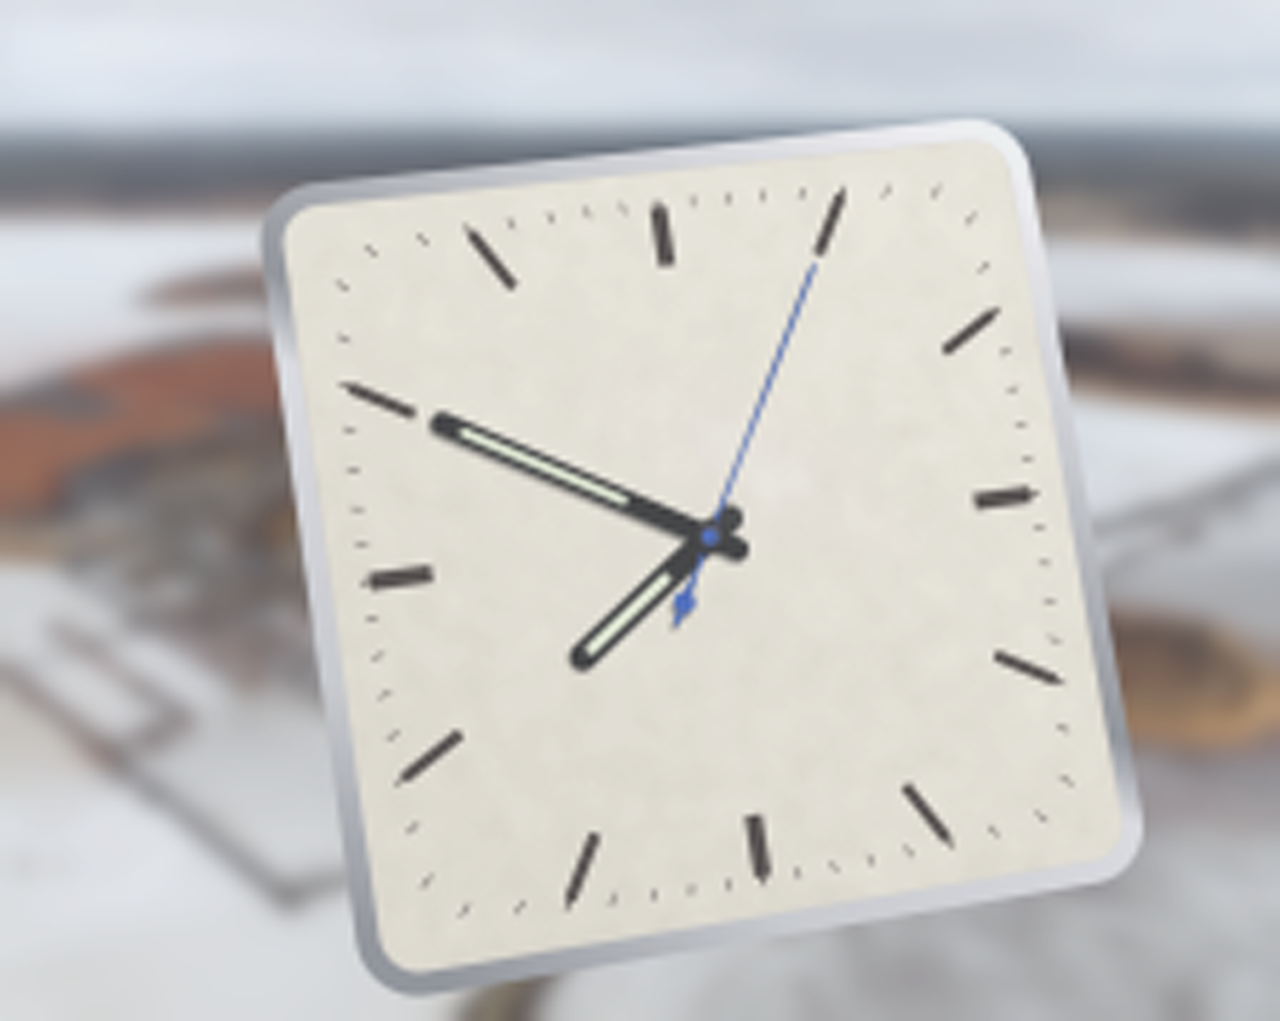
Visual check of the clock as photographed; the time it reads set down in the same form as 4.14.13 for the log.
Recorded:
7.50.05
